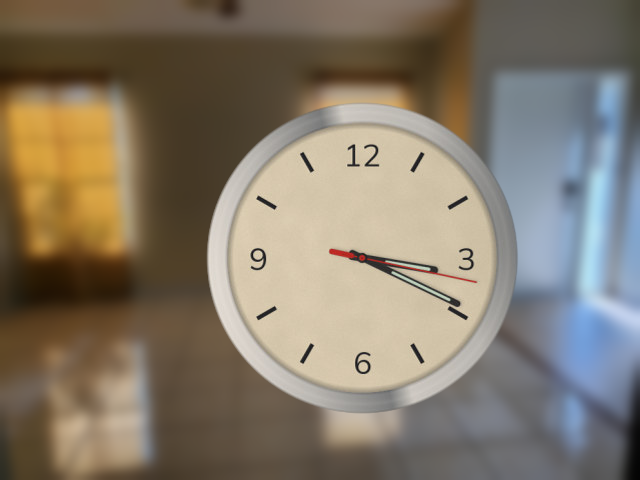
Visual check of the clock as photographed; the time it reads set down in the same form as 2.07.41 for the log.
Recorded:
3.19.17
